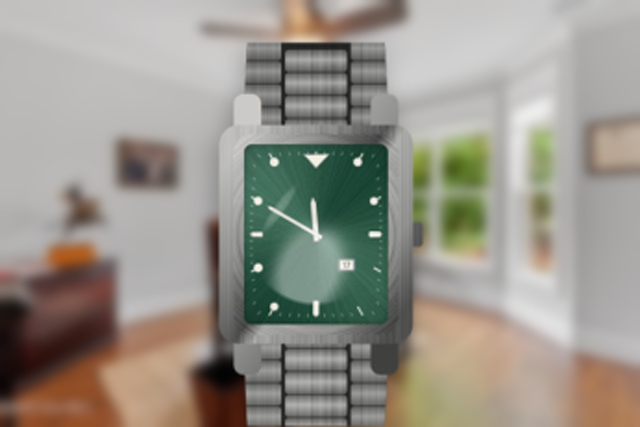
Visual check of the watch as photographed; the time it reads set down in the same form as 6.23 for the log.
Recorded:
11.50
